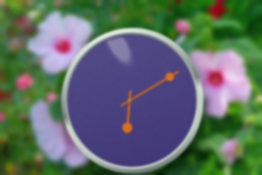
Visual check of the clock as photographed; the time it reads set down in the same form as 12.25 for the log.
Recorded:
6.10
